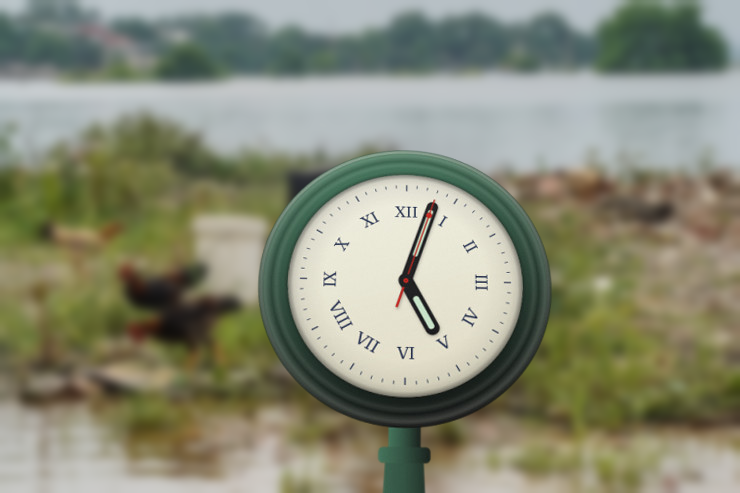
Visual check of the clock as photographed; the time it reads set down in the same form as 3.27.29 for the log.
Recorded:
5.03.03
